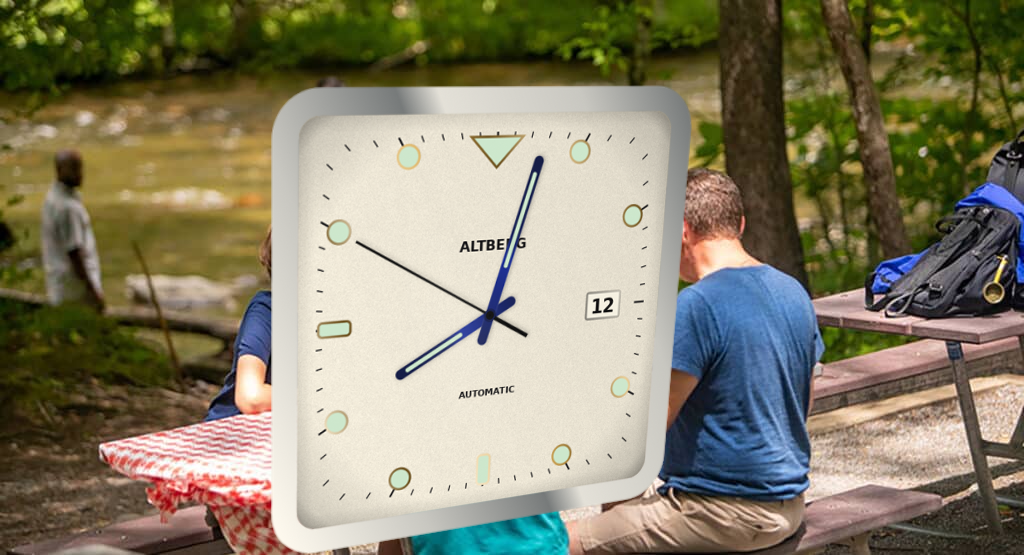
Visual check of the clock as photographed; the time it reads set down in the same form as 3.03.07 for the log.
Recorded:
8.02.50
